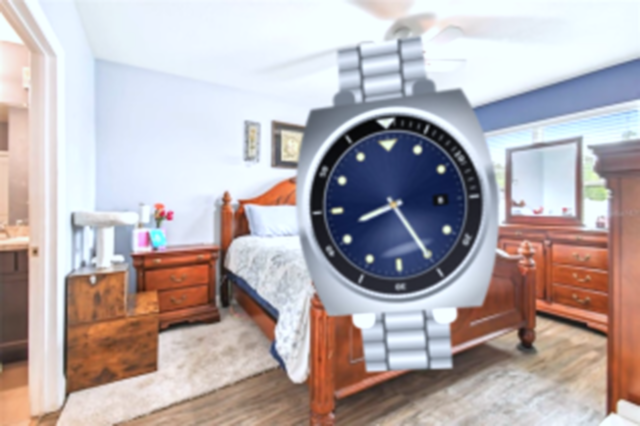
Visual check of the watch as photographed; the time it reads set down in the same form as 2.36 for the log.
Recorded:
8.25
